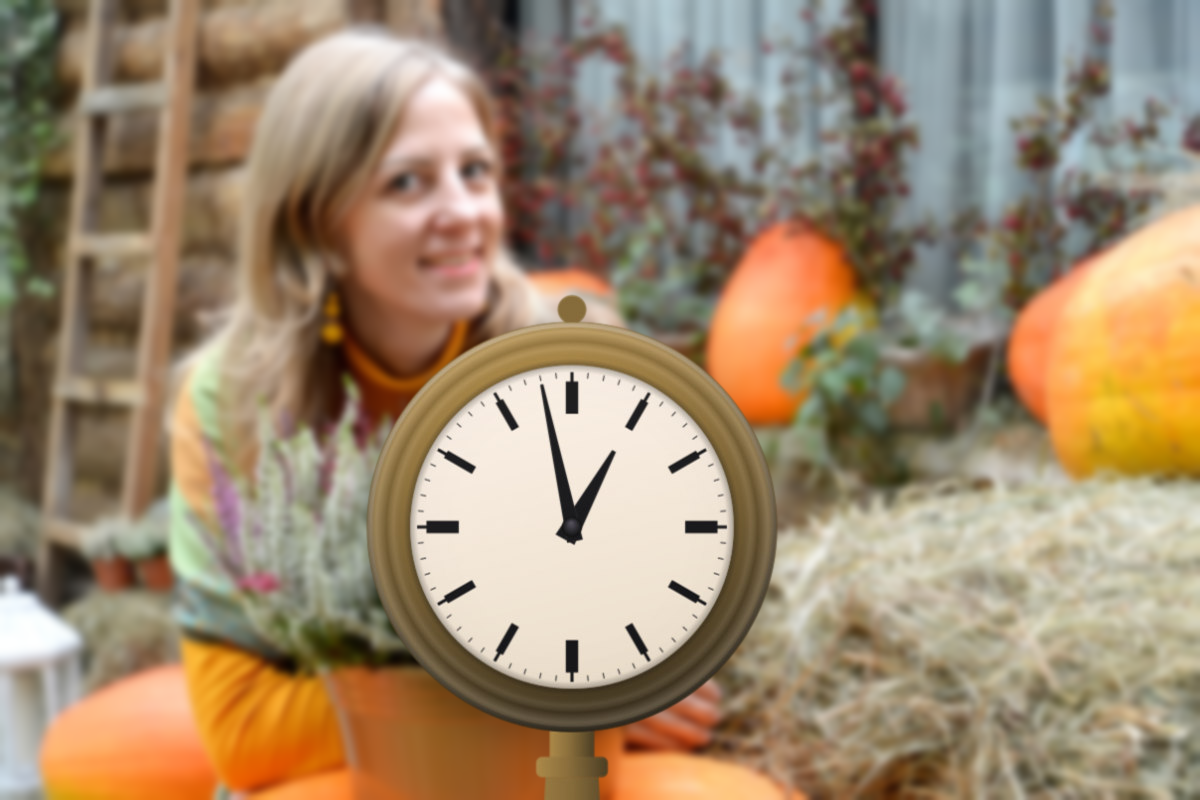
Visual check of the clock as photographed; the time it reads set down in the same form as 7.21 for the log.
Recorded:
12.58
